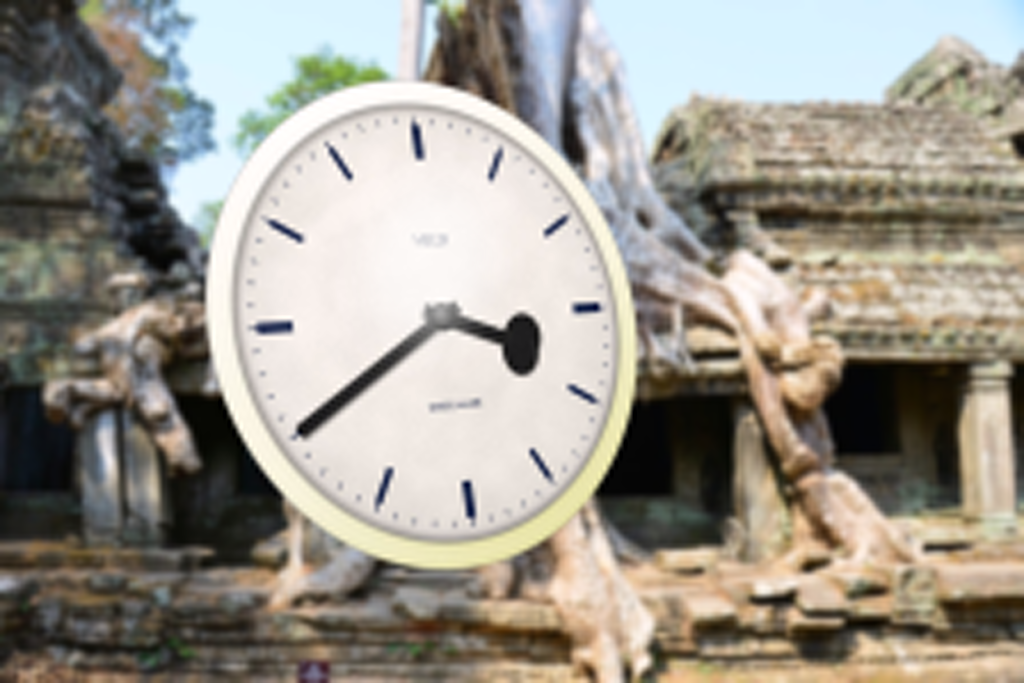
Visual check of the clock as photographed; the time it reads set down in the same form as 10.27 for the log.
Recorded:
3.40
